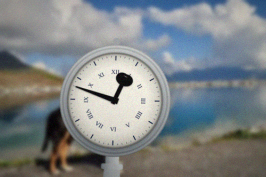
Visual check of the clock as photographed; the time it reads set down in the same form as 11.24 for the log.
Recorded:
12.48
